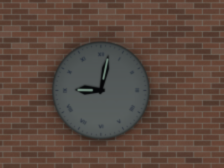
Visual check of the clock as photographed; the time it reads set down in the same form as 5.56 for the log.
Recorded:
9.02
